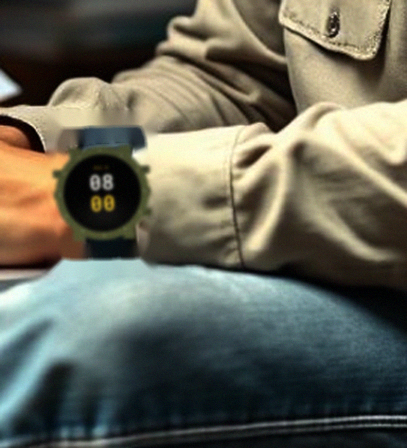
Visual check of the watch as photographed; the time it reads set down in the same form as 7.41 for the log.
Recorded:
8.00
